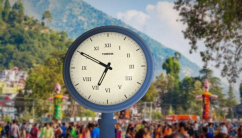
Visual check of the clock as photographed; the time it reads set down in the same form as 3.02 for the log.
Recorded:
6.50
